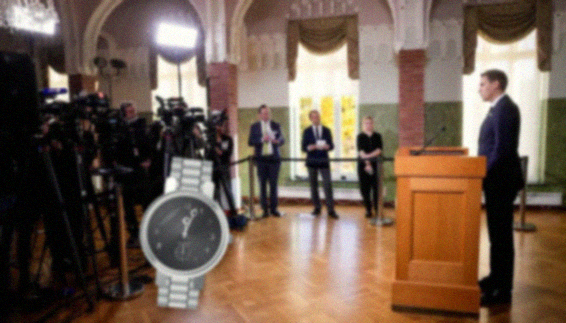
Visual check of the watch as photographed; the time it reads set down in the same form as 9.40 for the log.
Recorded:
12.03
